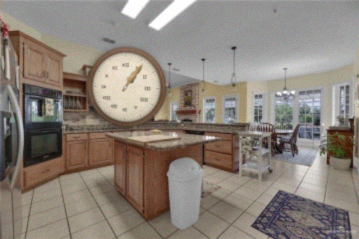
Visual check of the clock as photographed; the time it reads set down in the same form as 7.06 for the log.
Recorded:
1.06
